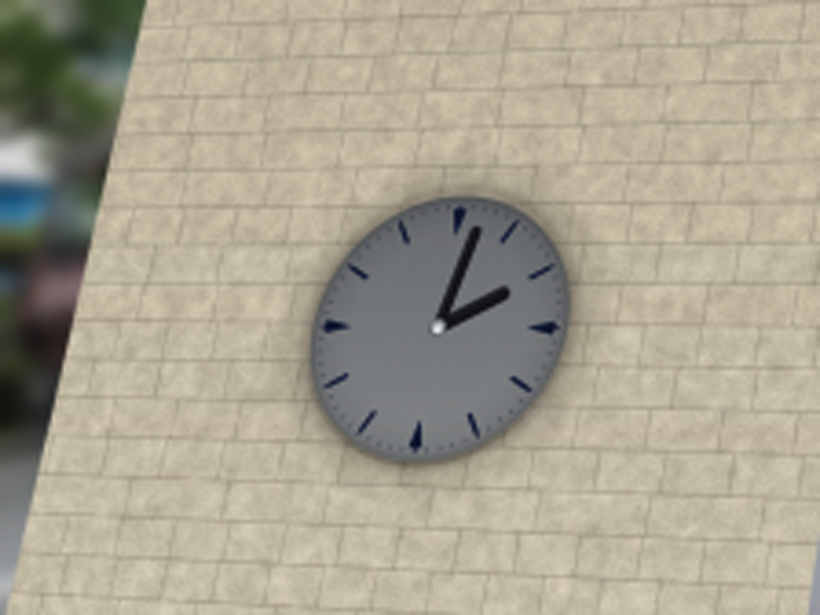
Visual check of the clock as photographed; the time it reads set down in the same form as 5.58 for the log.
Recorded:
2.02
